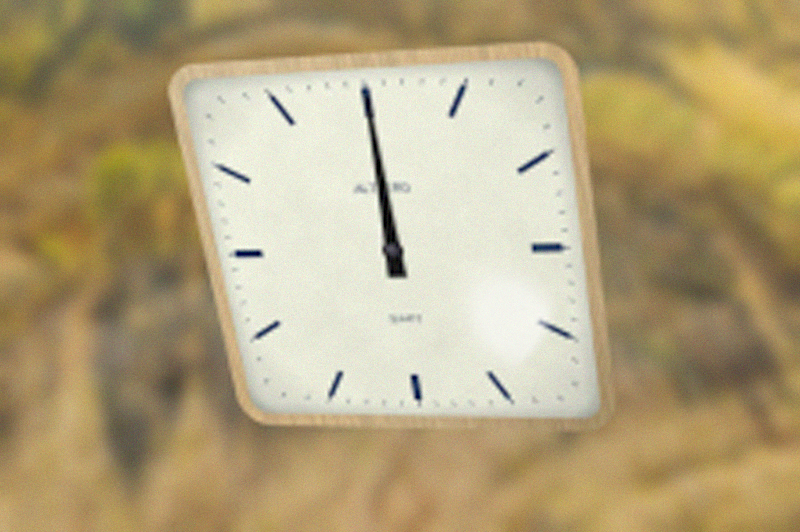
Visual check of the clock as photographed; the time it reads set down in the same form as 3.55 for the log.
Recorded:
12.00
